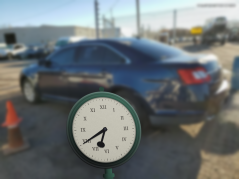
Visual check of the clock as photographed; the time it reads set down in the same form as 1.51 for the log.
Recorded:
6.40
